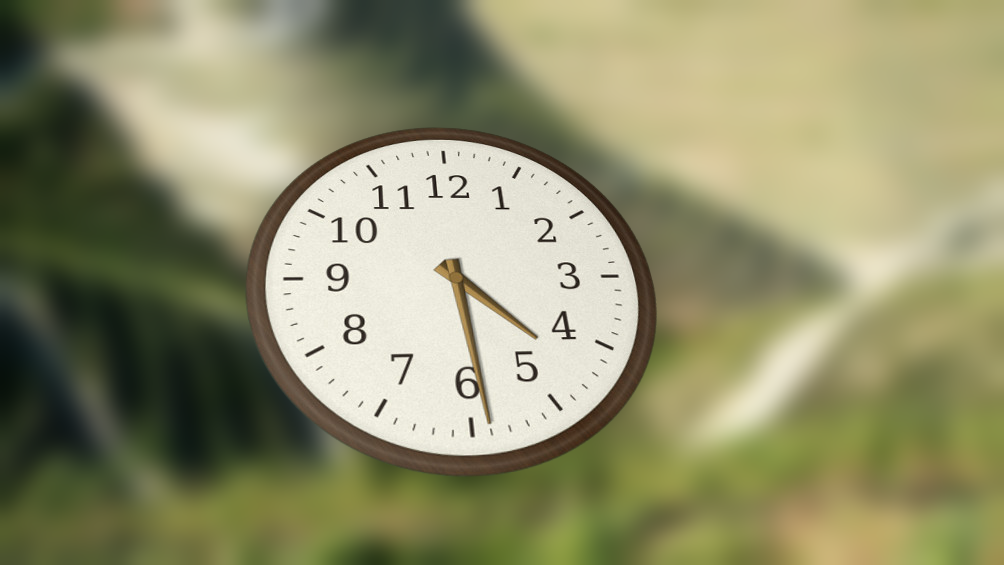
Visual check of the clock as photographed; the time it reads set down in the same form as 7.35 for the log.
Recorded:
4.29
